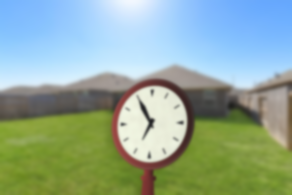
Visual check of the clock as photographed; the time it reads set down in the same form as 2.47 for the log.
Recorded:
6.55
